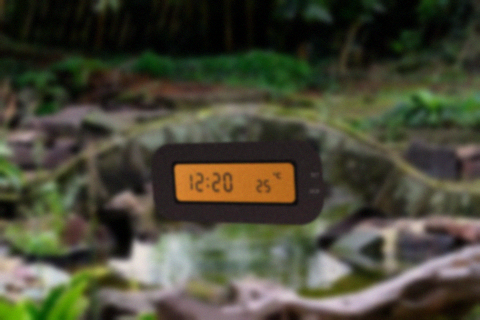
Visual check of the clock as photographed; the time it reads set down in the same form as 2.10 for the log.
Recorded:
12.20
